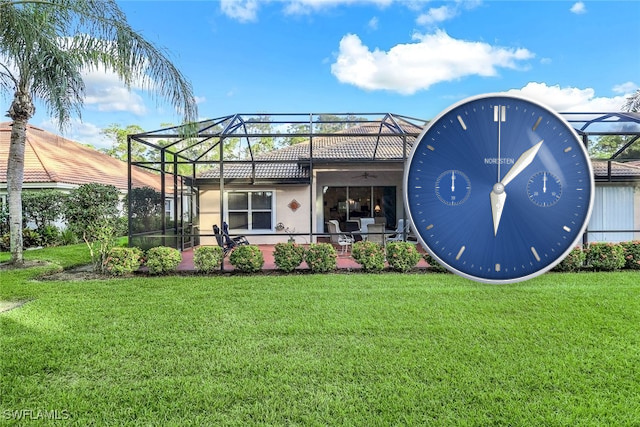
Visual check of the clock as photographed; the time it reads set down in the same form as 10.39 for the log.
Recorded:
6.07
